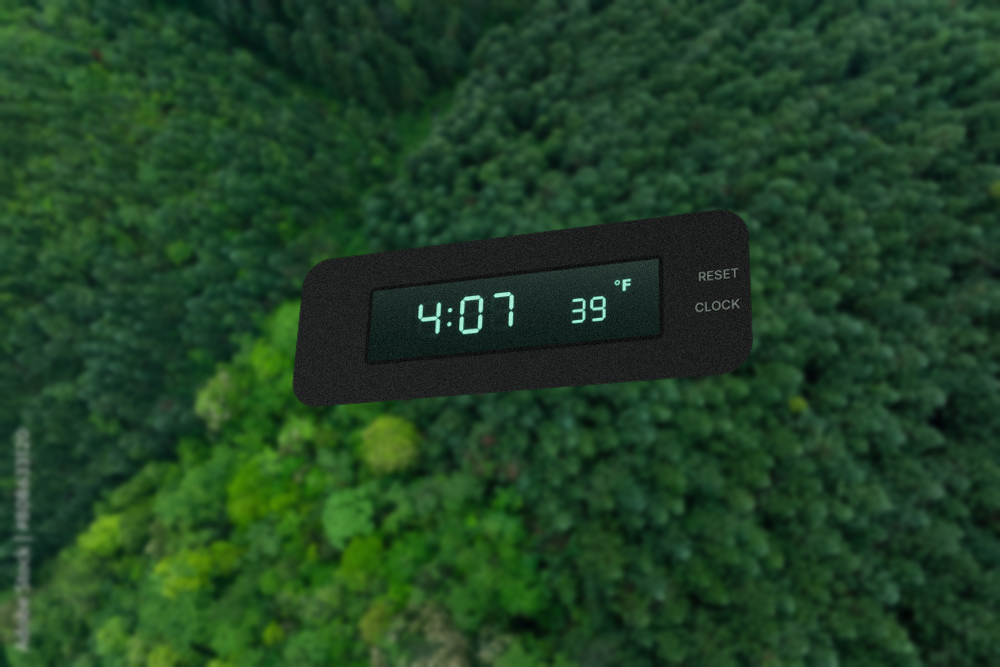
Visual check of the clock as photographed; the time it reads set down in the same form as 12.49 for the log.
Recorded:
4.07
